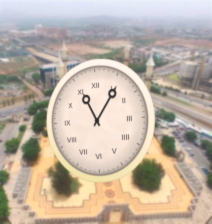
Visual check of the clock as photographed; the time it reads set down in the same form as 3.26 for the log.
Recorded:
11.06
